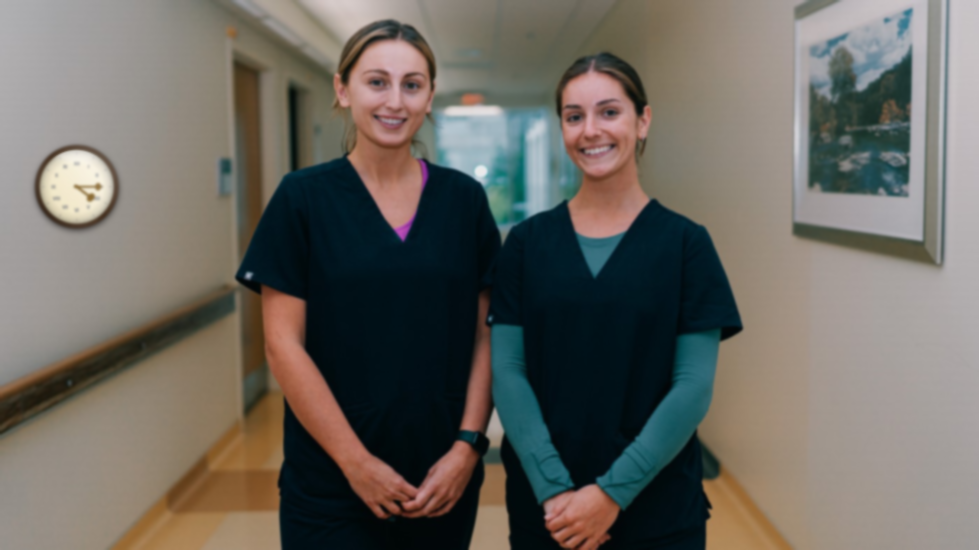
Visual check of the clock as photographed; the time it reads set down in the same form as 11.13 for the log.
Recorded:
4.15
